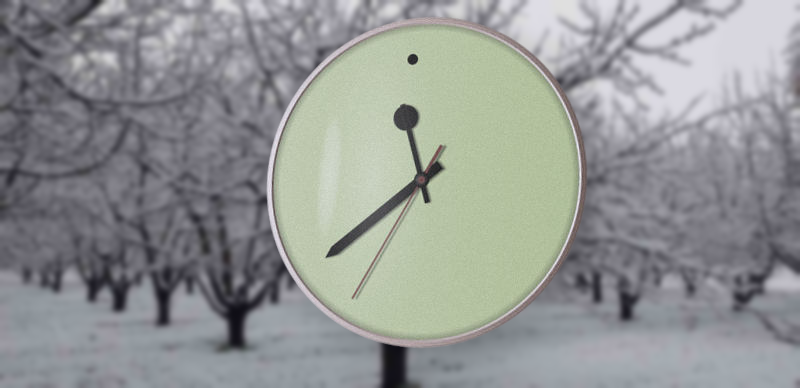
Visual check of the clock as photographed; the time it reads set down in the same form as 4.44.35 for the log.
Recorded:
11.39.36
